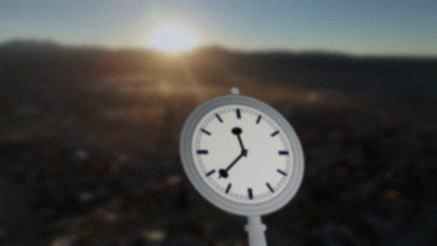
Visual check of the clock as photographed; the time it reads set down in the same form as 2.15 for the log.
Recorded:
11.38
